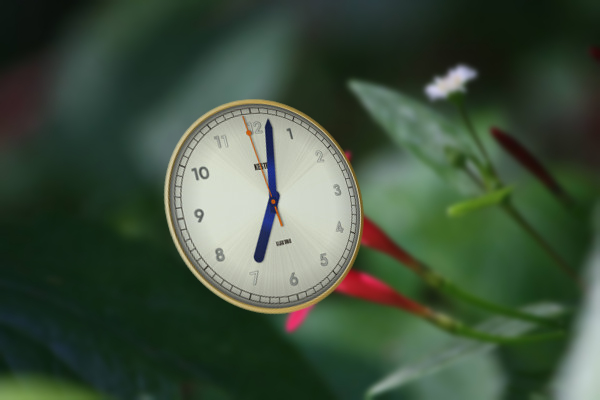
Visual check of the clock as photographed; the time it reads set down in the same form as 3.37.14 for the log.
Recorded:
7.01.59
